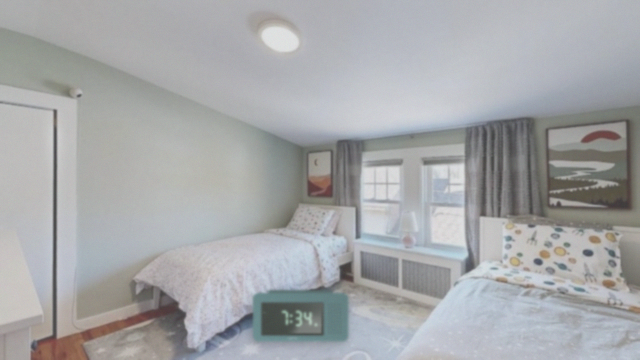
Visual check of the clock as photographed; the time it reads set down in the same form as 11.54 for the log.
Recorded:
7.34
